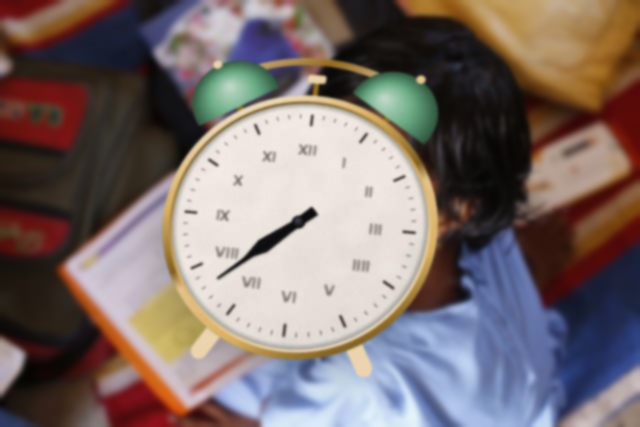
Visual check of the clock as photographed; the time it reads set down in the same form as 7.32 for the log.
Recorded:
7.38
